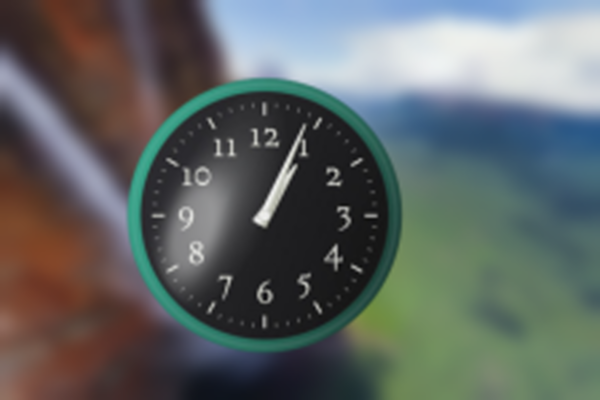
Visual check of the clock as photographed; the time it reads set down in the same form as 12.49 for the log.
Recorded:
1.04
